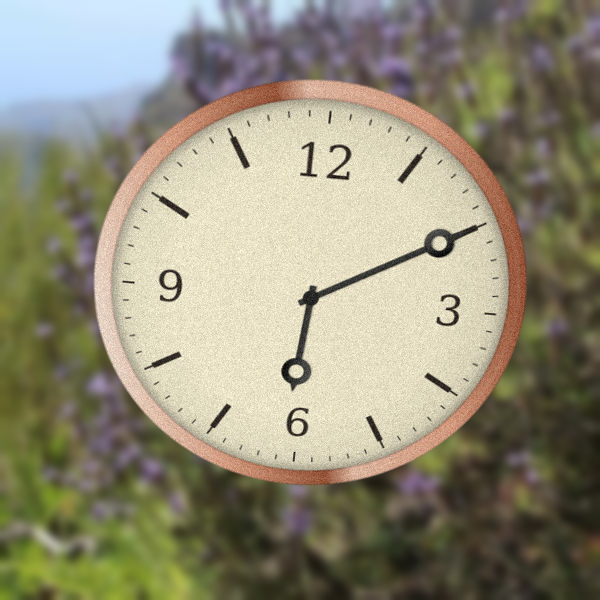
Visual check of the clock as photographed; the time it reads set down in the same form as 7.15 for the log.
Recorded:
6.10
